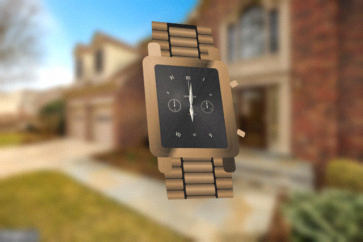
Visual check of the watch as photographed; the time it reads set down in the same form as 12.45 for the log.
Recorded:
6.01
